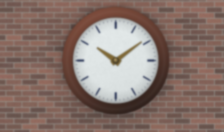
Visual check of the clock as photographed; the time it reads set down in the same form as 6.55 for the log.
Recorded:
10.09
